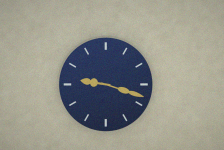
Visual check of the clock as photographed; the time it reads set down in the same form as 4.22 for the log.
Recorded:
9.18
